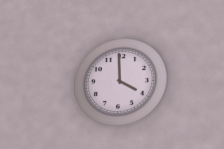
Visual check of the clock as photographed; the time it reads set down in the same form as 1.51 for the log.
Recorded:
3.59
